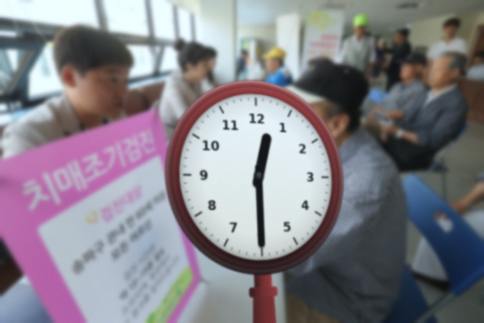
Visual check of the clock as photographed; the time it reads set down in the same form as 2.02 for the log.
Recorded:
12.30
